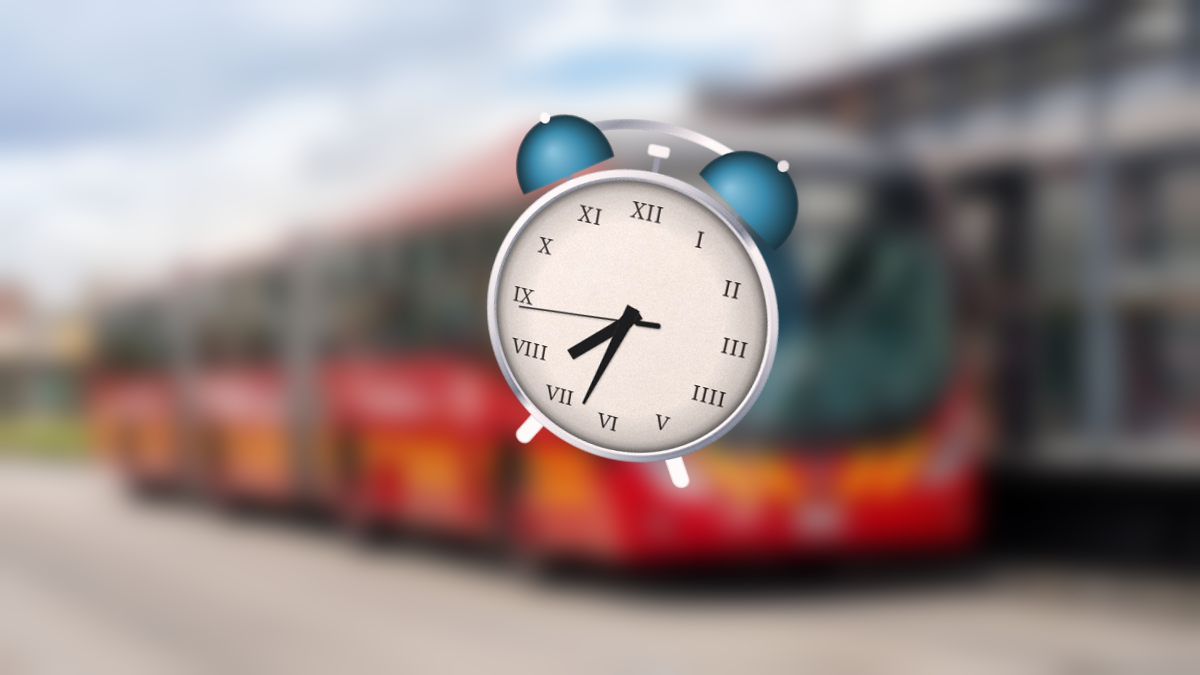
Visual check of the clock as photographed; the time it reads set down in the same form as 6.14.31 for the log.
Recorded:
7.32.44
